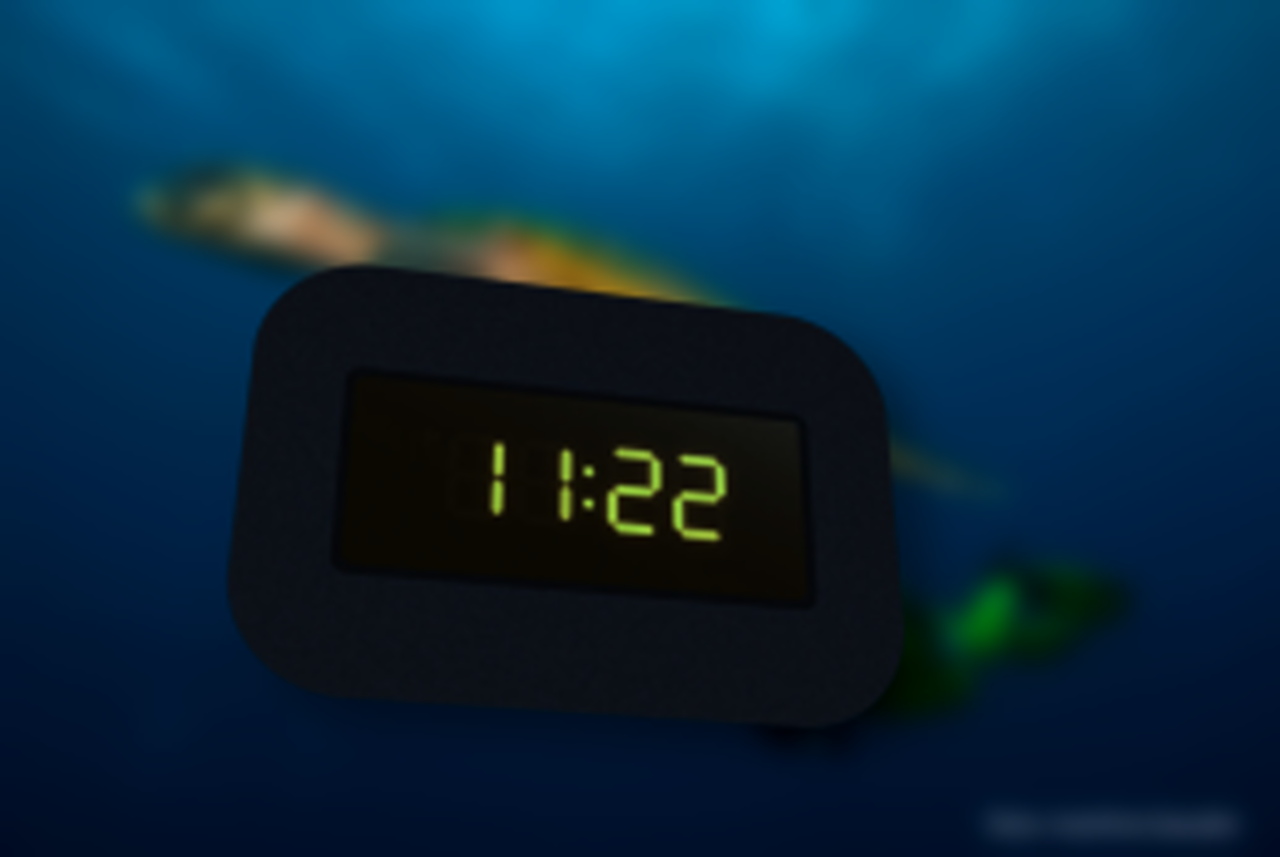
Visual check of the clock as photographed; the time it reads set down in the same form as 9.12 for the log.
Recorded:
11.22
